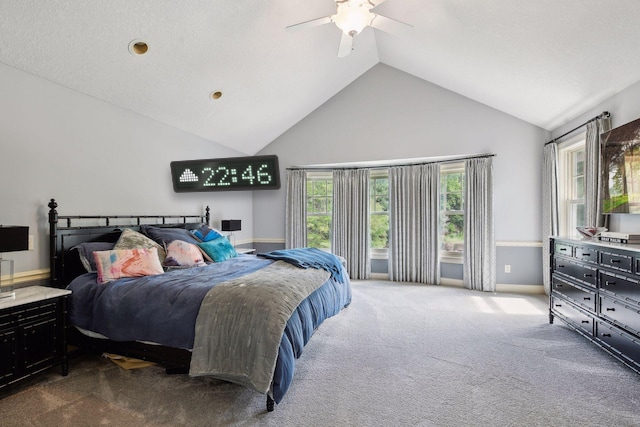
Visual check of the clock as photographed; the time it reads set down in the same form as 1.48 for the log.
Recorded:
22.46
